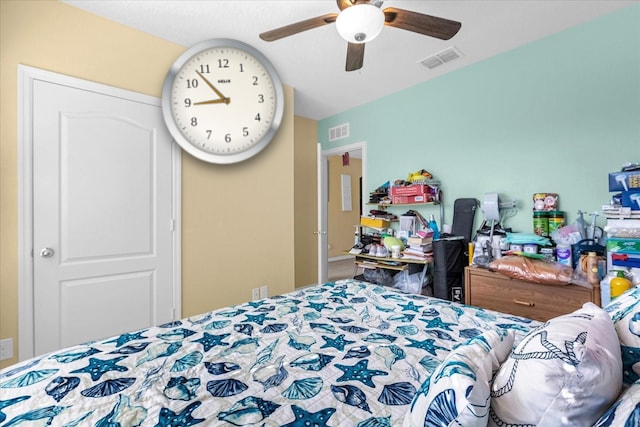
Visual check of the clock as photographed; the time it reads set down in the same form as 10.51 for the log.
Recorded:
8.53
